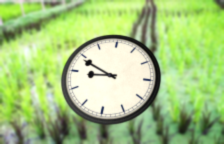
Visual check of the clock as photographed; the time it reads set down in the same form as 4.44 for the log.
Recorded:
8.49
